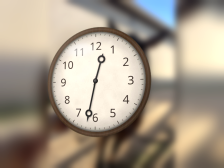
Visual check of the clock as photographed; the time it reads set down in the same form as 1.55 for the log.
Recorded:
12.32
